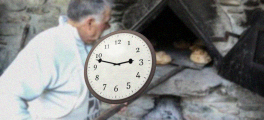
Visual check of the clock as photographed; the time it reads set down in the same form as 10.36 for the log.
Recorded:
2.48
